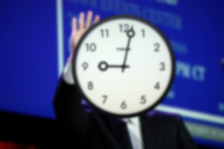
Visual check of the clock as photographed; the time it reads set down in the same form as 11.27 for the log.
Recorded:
9.02
